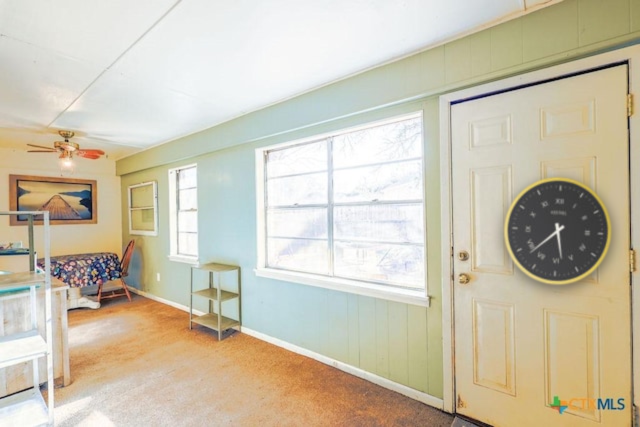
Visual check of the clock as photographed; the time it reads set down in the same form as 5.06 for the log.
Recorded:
5.38
